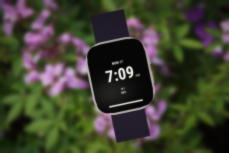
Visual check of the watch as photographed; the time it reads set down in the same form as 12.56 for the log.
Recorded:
7.09
